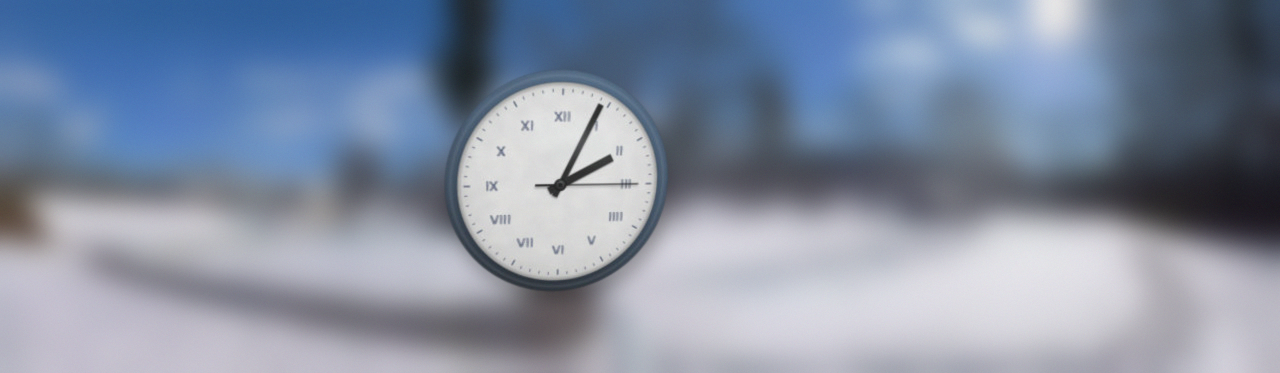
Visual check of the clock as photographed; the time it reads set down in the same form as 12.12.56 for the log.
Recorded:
2.04.15
